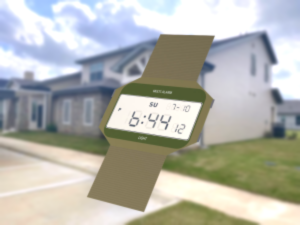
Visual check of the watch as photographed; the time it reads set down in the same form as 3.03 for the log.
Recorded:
6.44
